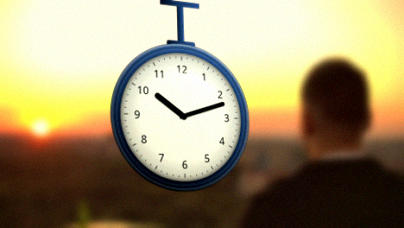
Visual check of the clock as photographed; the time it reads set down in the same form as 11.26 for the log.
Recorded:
10.12
